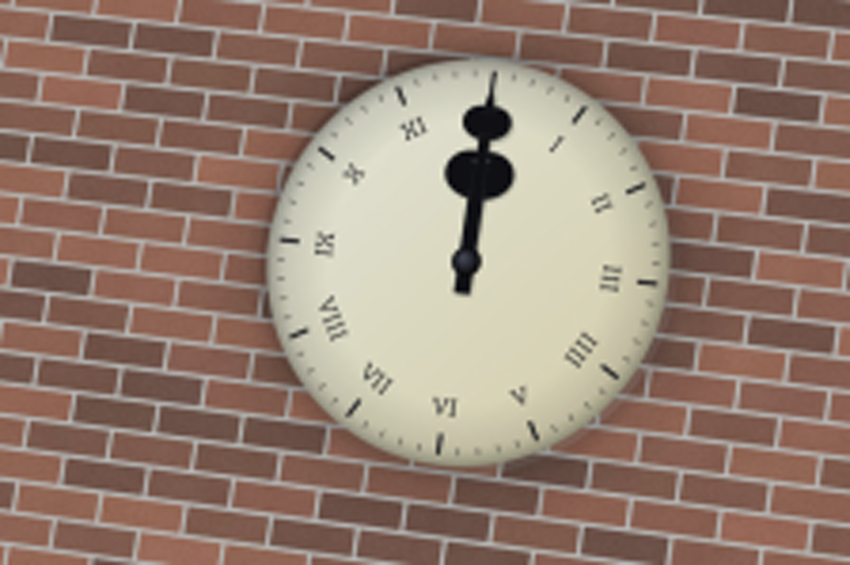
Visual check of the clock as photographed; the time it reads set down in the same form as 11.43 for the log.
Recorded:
12.00
